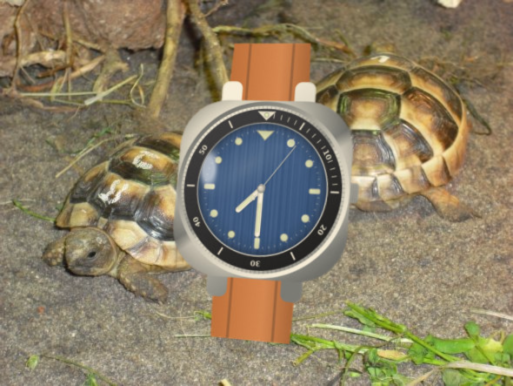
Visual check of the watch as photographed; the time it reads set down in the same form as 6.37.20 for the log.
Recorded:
7.30.06
